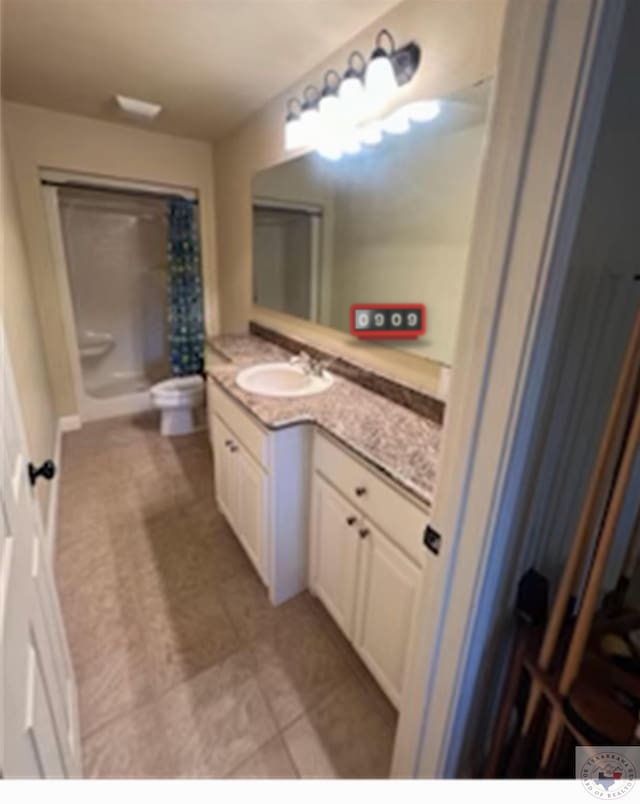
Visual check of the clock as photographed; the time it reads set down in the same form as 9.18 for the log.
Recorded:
9.09
